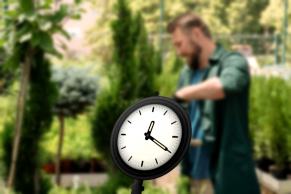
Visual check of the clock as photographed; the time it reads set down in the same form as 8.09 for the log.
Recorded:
12.20
